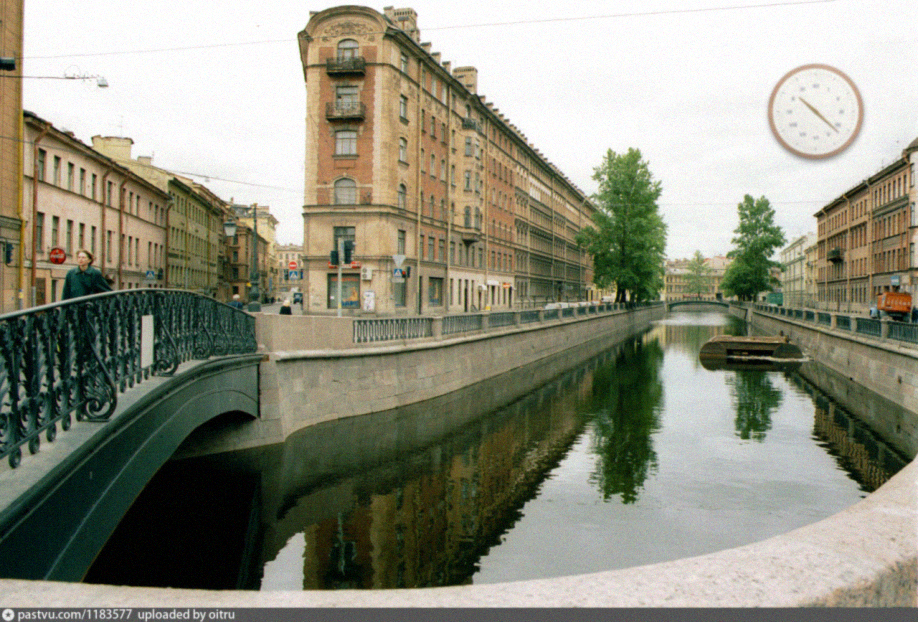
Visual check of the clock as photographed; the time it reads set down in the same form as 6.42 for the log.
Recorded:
10.22
